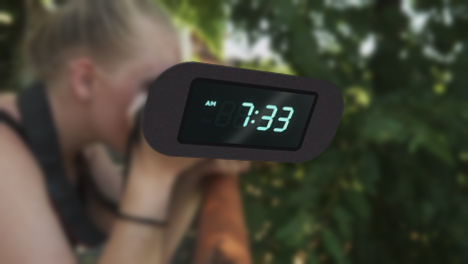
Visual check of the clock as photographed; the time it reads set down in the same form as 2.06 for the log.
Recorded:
7.33
